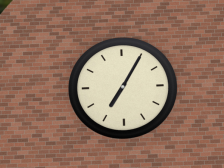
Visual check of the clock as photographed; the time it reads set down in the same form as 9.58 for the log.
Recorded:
7.05
